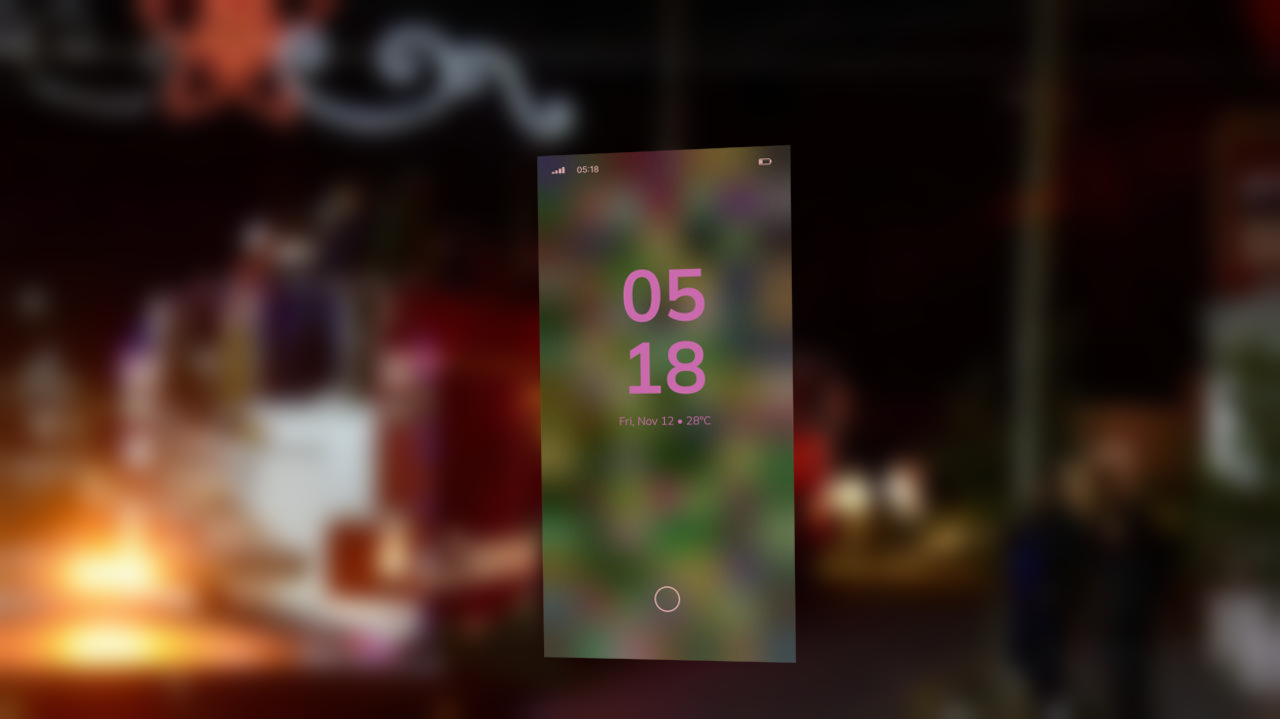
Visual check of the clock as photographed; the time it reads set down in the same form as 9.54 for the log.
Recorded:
5.18
